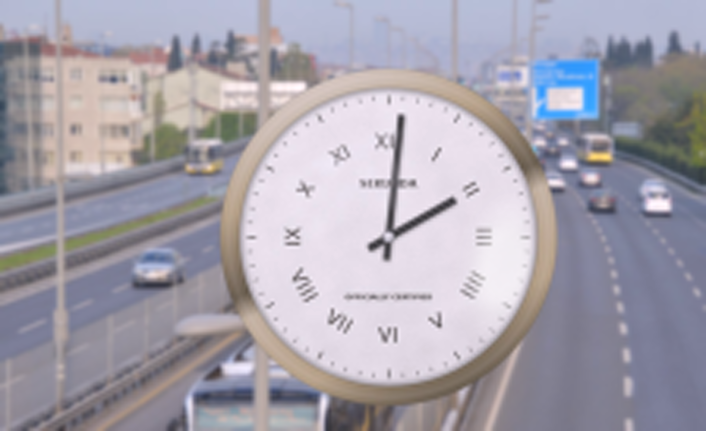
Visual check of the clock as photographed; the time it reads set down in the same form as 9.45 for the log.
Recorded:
2.01
